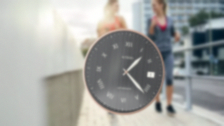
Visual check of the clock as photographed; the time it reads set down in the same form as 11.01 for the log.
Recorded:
1.22
